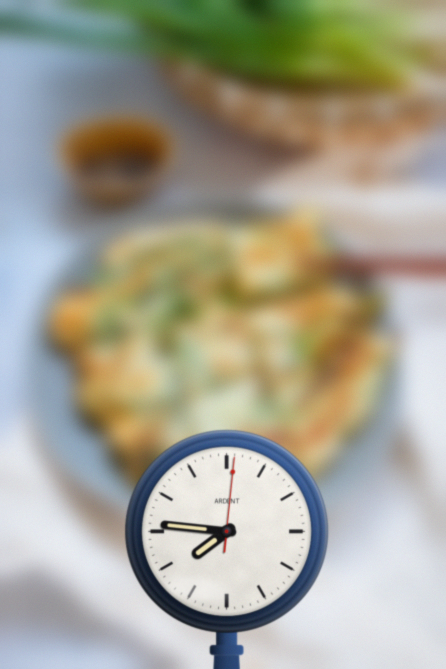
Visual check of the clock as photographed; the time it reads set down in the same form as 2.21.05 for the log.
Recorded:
7.46.01
